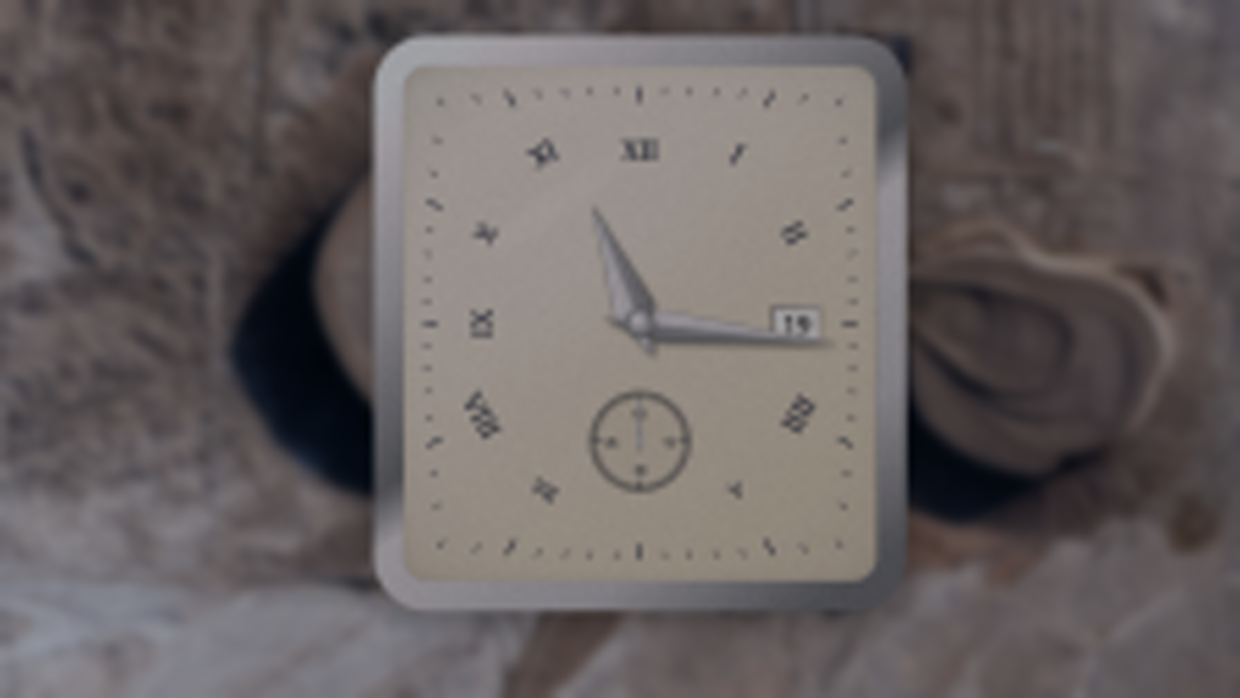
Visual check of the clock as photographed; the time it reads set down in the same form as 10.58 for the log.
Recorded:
11.16
